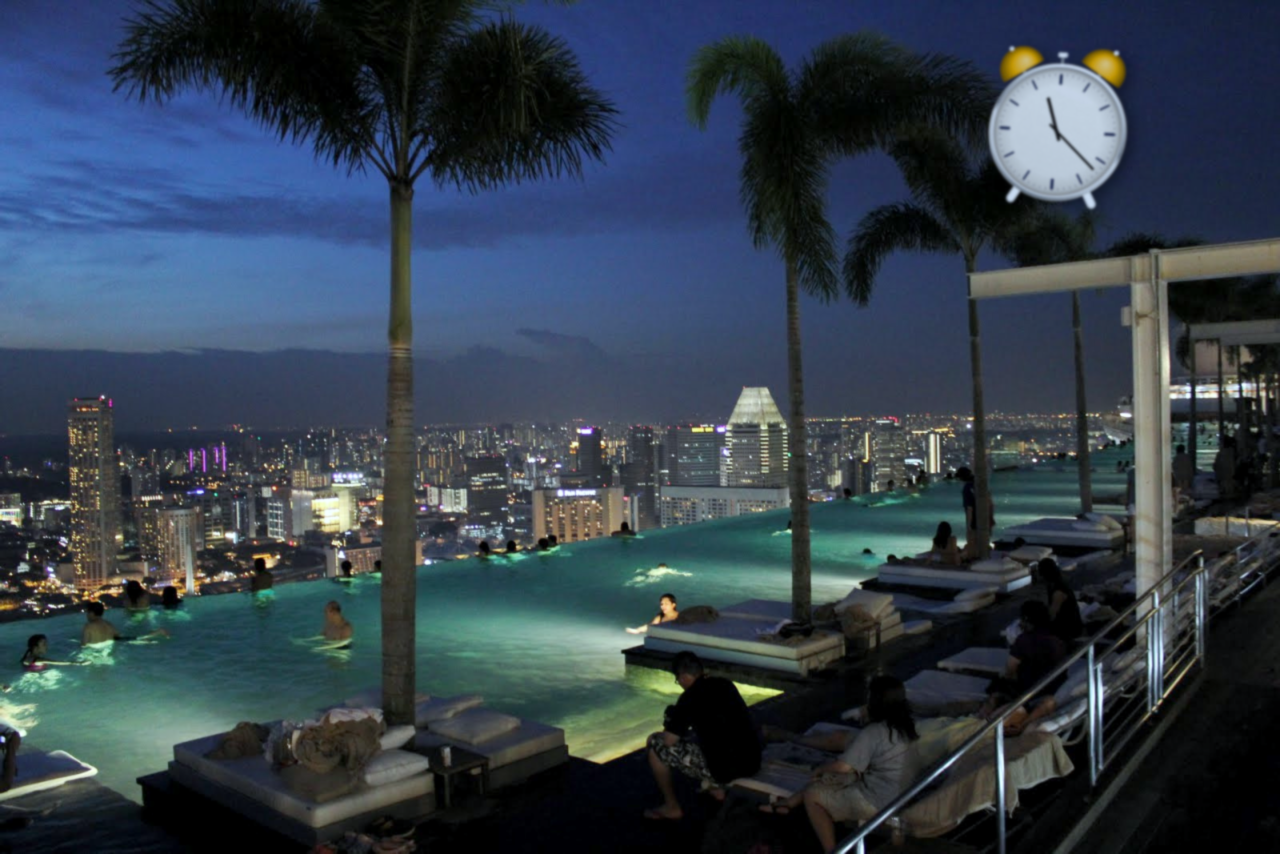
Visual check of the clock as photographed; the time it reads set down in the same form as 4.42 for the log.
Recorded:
11.22
